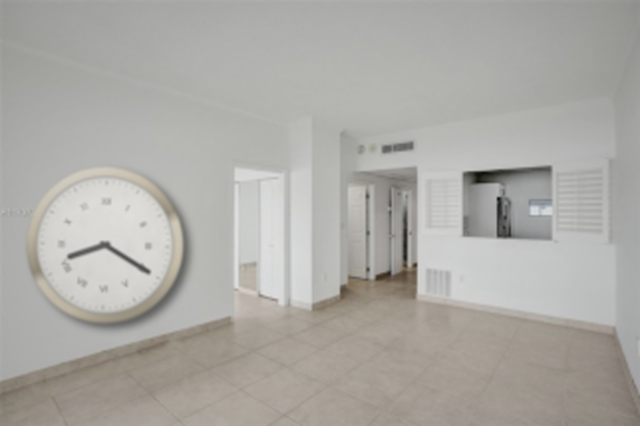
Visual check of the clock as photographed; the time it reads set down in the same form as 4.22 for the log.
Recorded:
8.20
